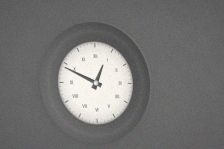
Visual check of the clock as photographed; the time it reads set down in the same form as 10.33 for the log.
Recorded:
12.49
